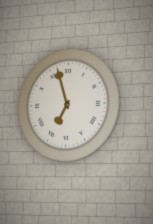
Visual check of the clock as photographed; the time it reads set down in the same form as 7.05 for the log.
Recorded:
6.57
